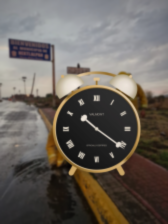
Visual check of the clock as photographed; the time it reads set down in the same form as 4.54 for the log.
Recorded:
10.21
